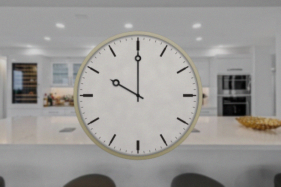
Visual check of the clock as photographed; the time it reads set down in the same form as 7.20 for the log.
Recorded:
10.00
